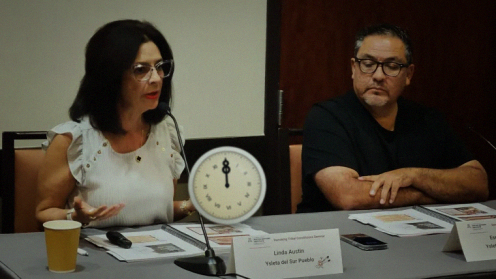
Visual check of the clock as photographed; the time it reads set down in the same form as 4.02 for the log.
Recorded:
12.00
